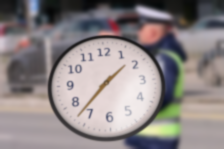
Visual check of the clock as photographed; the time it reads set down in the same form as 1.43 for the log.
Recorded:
1.37
